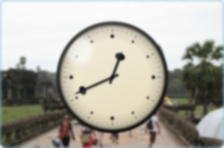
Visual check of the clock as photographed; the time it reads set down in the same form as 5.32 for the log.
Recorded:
12.41
